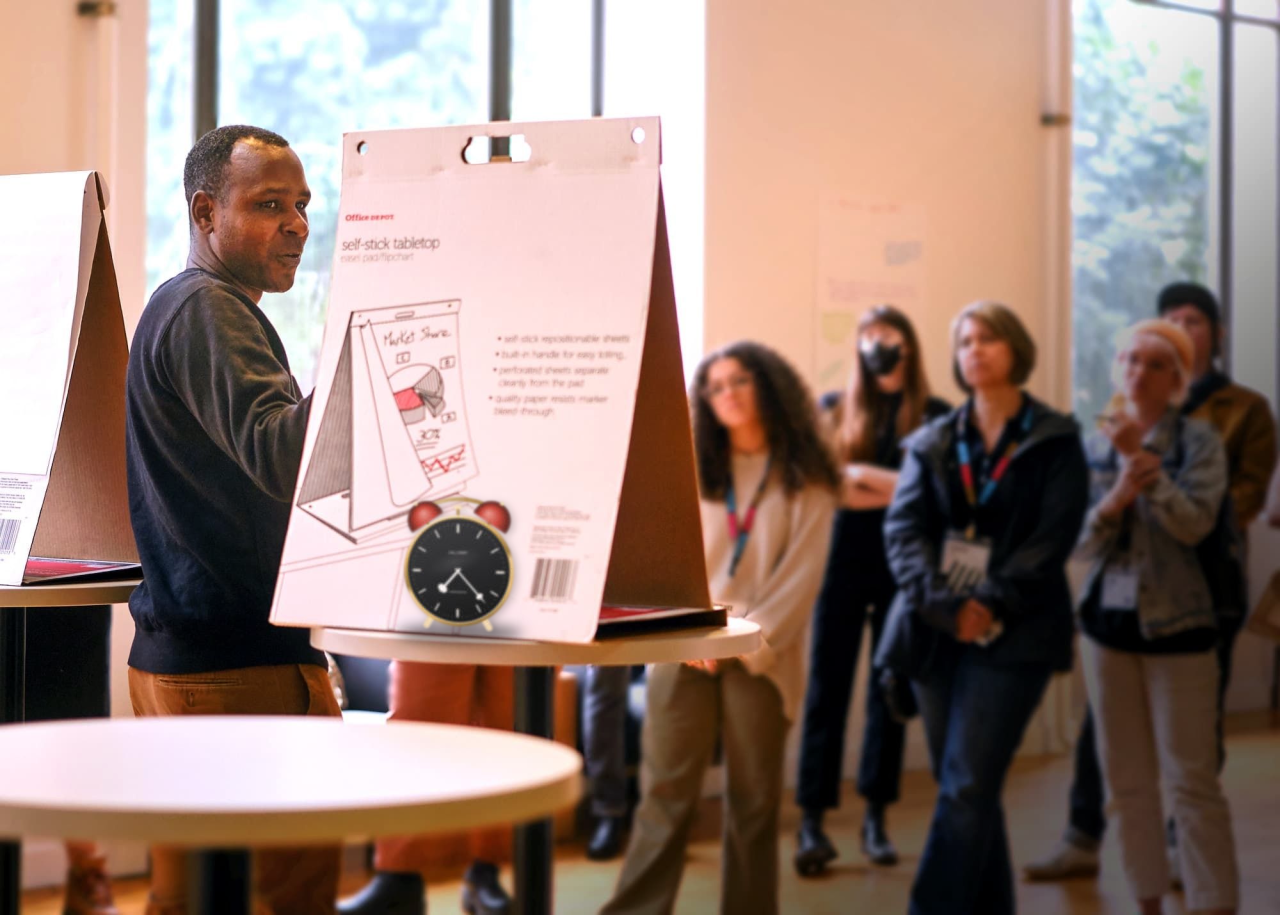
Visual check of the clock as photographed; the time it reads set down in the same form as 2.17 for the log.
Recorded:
7.23
